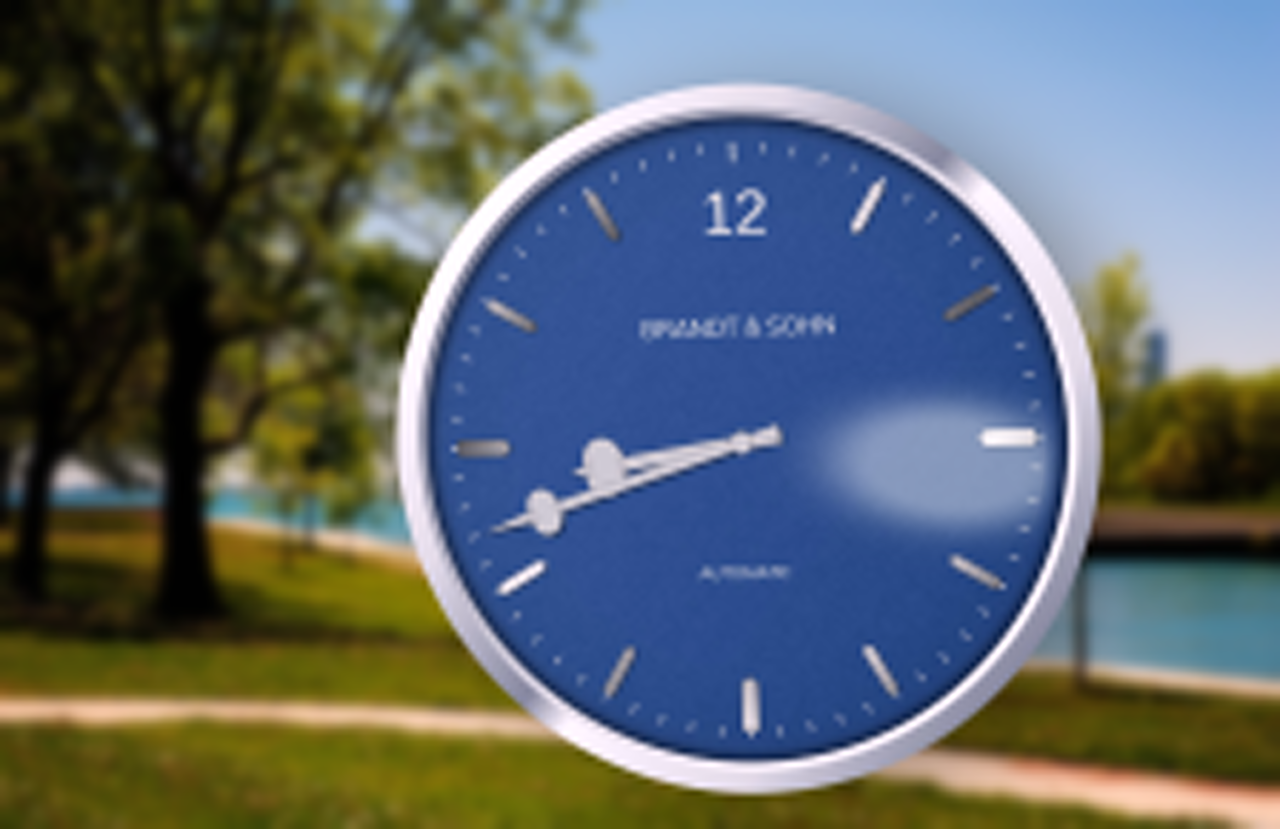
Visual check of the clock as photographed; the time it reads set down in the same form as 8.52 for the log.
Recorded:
8.42
